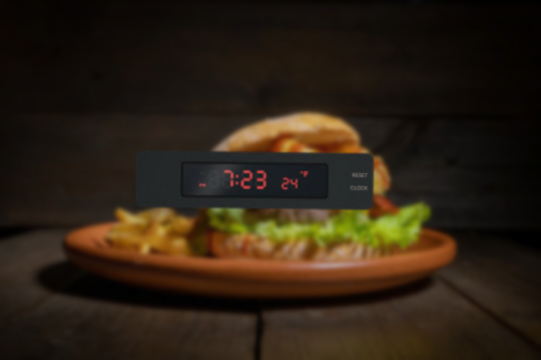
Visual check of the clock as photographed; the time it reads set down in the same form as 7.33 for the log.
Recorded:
7.23
